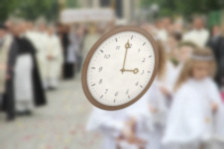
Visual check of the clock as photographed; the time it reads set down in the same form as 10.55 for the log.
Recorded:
2.59
